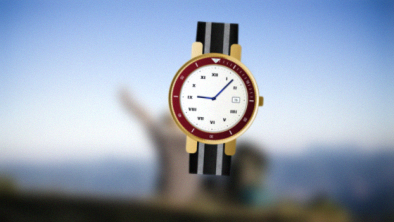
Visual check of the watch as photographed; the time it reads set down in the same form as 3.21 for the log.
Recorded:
9.07
